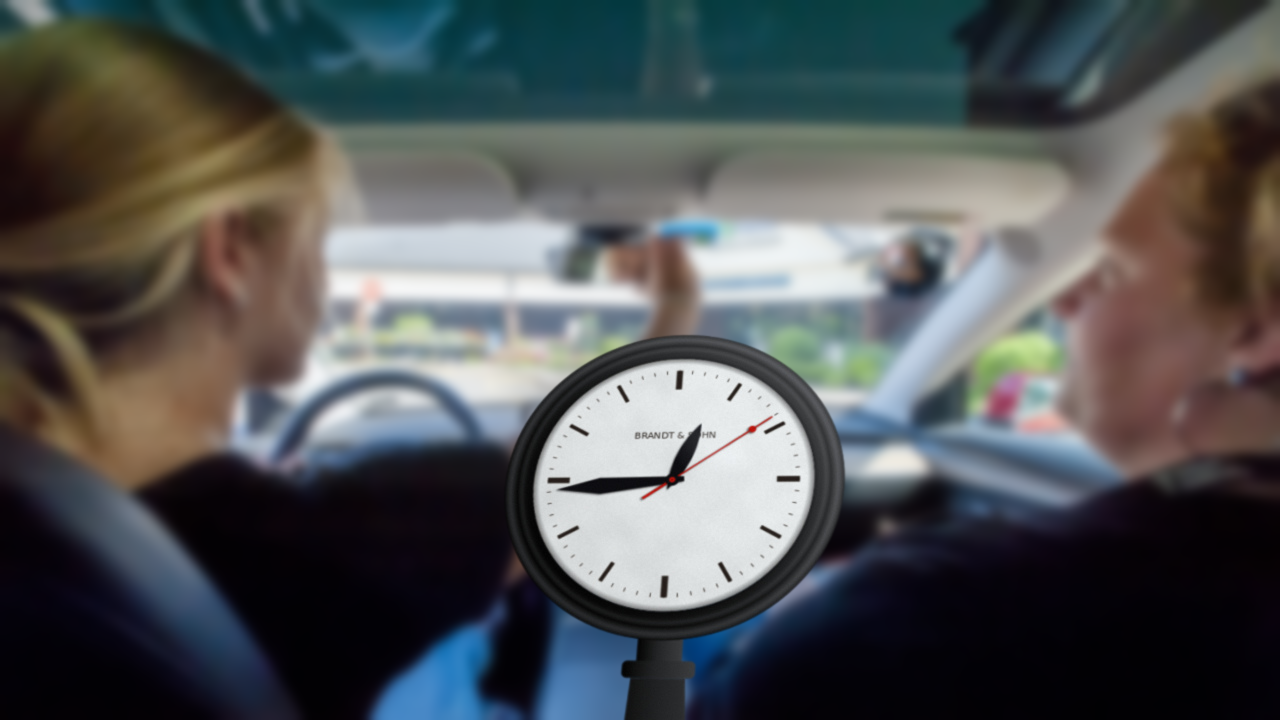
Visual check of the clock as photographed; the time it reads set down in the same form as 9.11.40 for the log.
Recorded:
12.44.09
